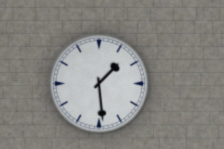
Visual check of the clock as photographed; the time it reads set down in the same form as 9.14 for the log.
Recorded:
1.29
